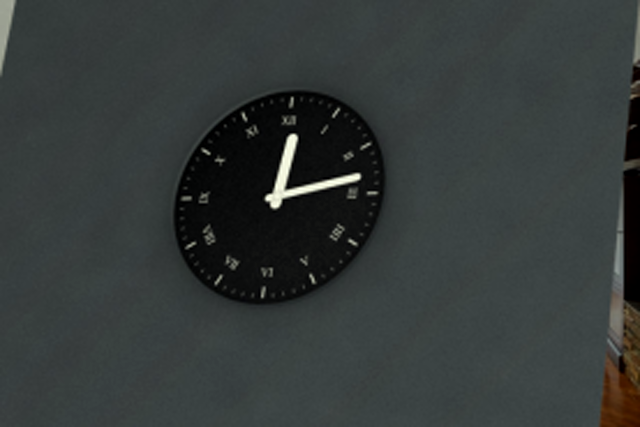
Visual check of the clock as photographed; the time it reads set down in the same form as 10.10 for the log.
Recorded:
12.13
